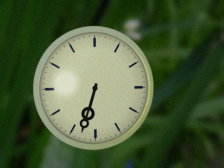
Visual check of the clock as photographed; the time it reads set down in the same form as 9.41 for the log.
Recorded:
6.33
